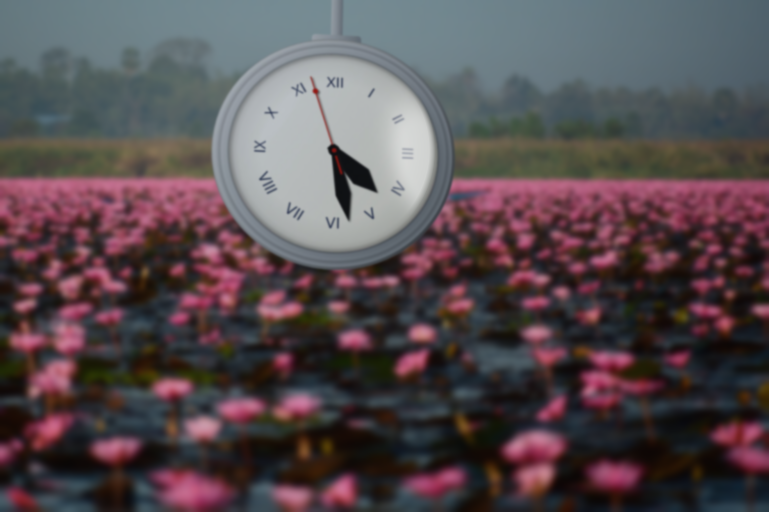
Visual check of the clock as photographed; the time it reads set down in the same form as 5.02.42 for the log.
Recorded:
4.27.57
